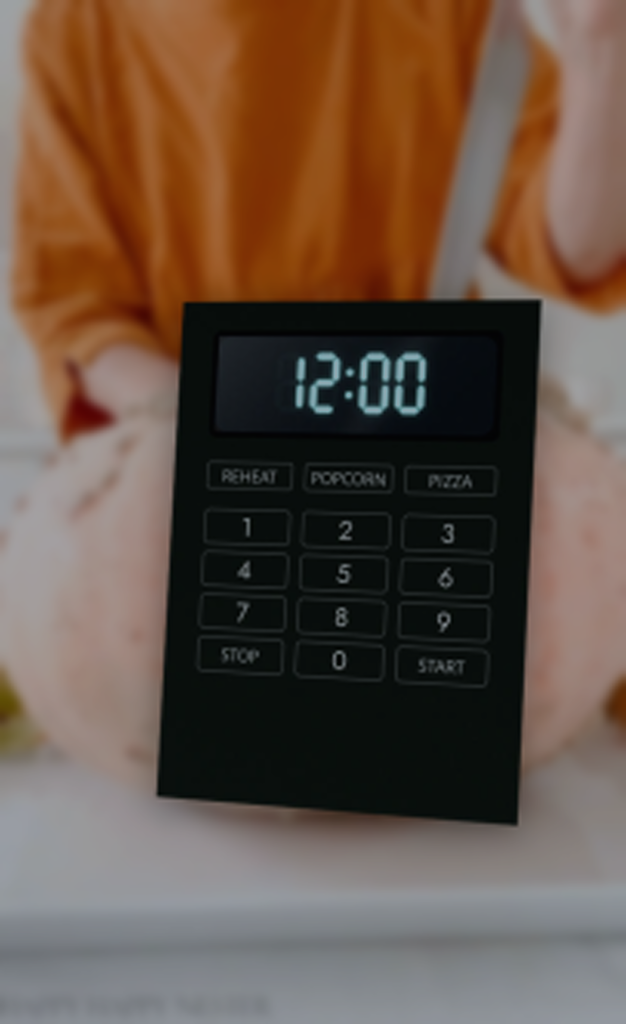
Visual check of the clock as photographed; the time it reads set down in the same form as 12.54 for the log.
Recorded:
12.00
